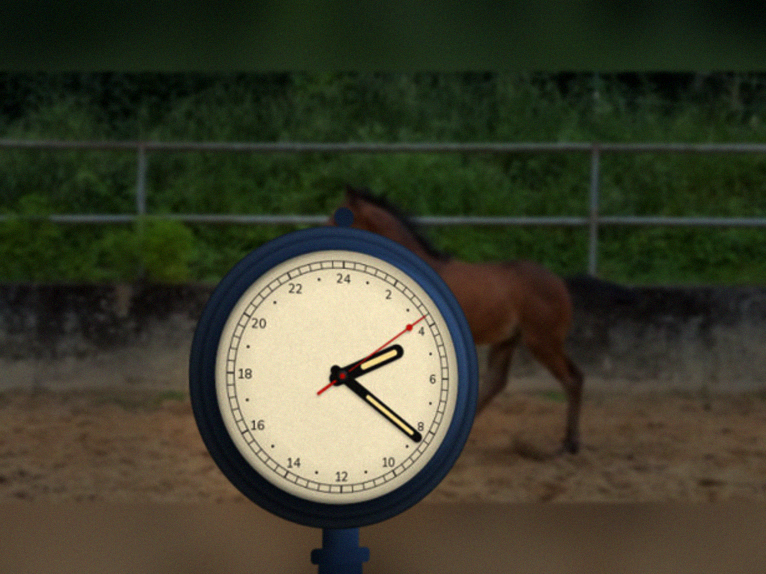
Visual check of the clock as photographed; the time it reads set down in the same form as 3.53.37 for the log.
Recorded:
4.21.09
